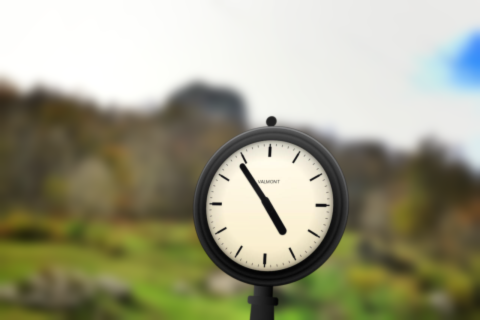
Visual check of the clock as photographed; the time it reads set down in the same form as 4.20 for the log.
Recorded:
4.54
